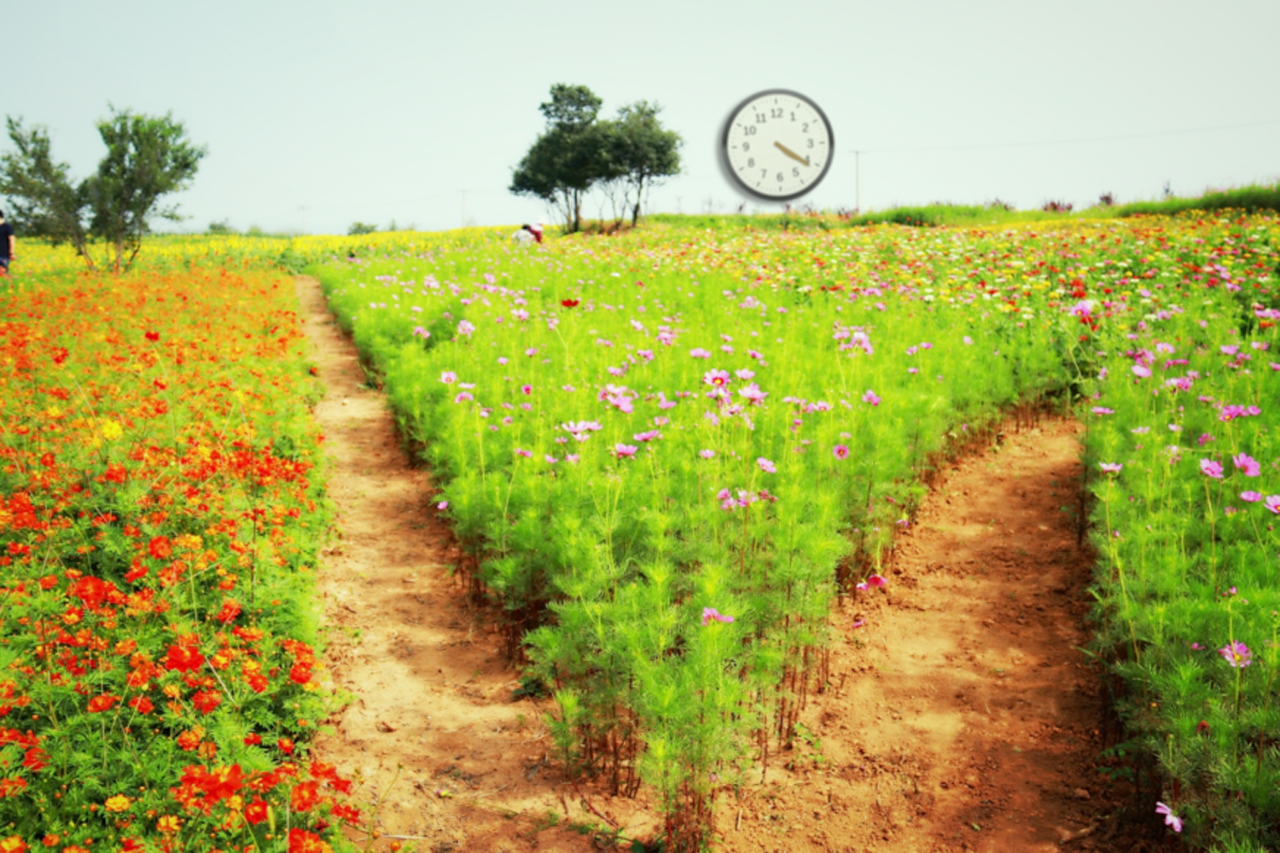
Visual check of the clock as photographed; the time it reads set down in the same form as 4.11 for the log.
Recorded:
4.21
